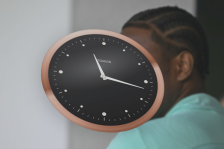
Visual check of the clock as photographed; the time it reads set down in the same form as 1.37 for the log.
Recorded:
11.17
